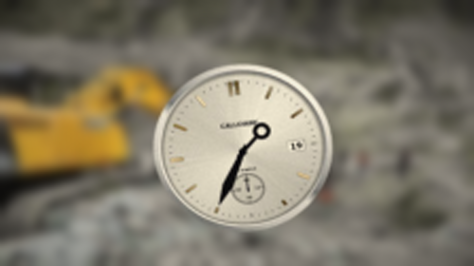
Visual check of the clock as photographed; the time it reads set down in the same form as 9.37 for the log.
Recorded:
1.35
